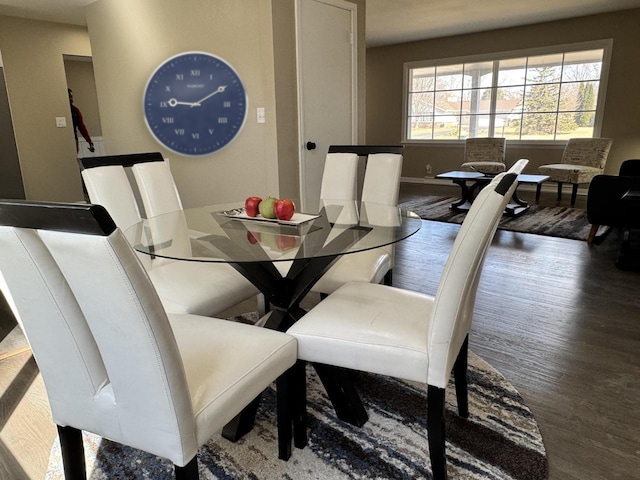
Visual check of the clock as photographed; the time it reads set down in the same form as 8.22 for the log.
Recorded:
9.10
